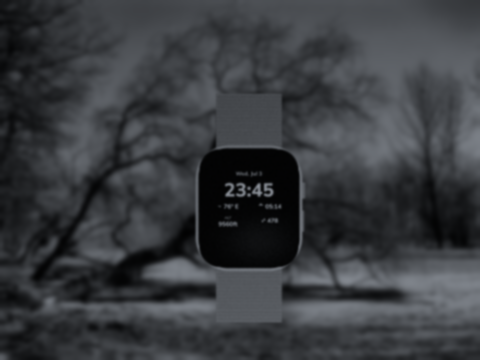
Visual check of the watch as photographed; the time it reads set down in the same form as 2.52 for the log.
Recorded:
23.45
